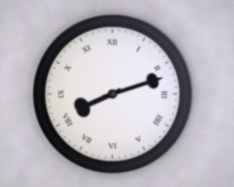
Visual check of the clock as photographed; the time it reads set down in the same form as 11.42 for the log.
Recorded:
8.12
